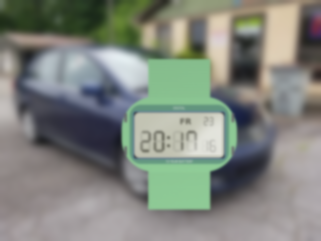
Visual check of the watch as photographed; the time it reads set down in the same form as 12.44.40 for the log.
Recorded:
20.17.16
